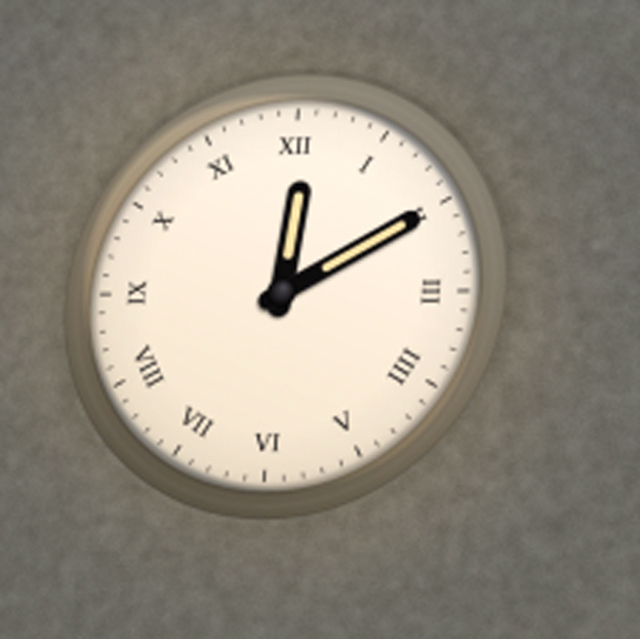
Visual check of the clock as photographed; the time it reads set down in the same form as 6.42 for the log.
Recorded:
12.10
